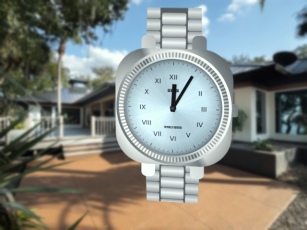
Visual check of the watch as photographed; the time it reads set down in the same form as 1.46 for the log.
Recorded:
12.05
